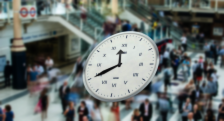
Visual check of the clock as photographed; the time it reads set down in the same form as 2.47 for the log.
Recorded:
11.40
